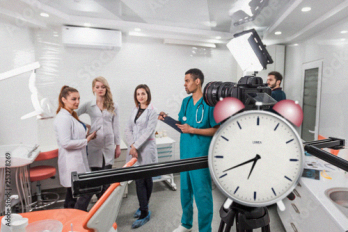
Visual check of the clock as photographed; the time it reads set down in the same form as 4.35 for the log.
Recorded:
6.41
